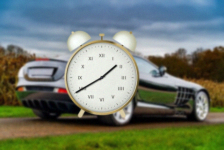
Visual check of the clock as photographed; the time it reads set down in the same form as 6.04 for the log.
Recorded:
1.40
